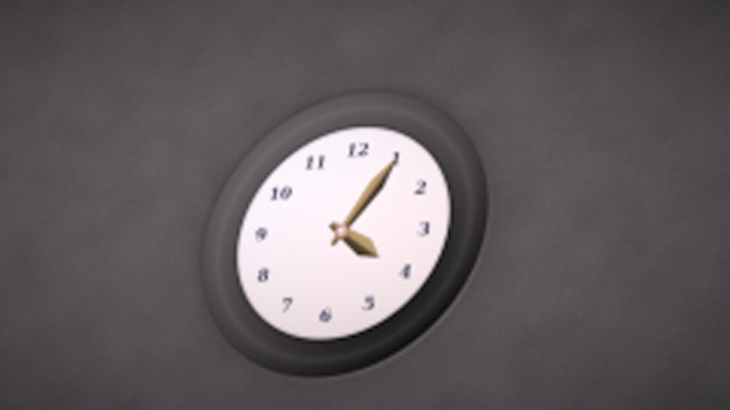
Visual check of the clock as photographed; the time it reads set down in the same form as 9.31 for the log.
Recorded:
4.05
